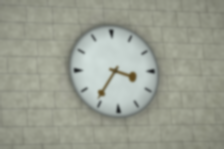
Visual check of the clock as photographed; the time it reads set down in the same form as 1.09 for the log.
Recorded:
3.36
